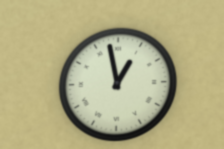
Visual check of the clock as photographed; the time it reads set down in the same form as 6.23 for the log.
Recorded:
12.58
